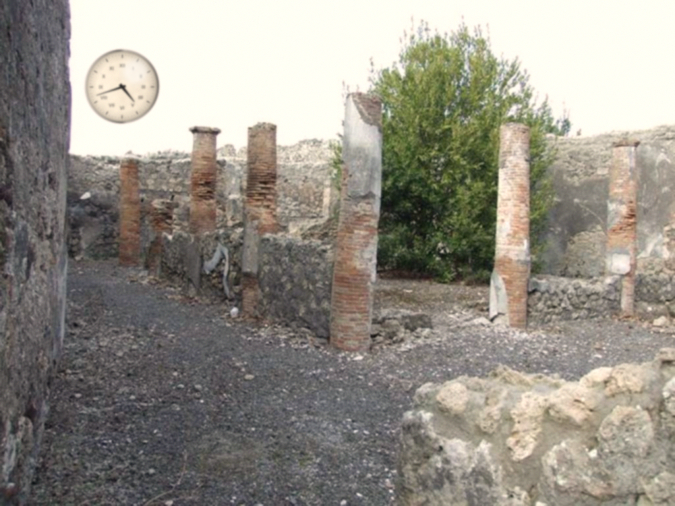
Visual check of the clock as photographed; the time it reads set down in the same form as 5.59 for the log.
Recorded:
4.42
